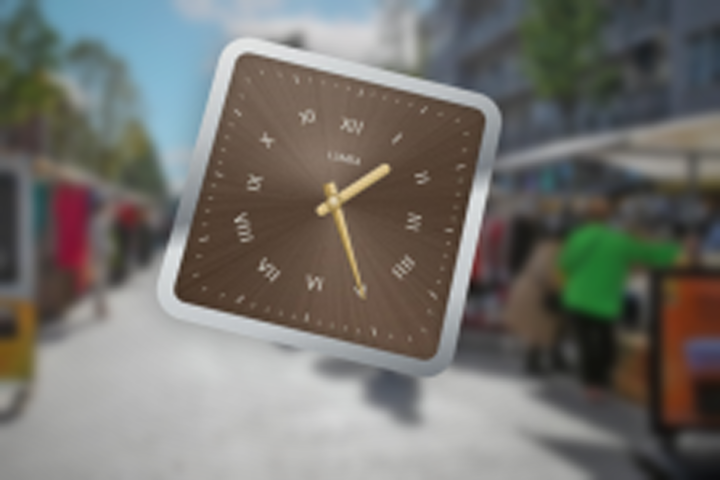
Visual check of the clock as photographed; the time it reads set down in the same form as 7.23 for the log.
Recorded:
1.25
